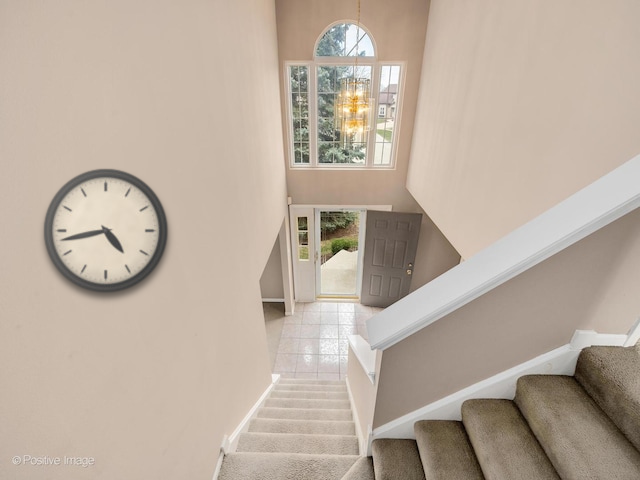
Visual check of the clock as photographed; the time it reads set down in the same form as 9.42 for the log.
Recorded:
4.43
